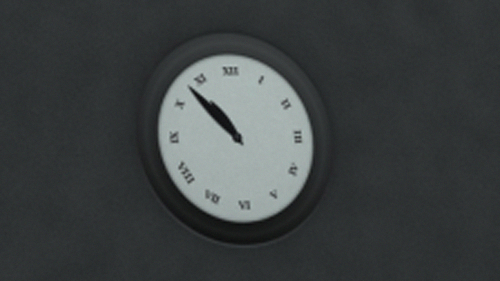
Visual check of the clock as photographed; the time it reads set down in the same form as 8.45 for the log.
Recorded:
10.53
